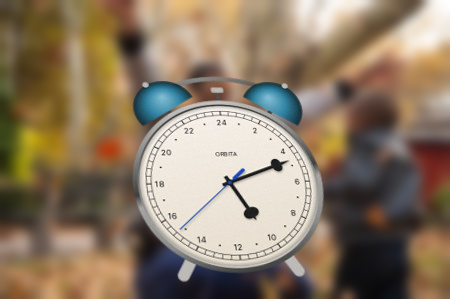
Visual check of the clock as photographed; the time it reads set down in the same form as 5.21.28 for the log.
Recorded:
10.11.38
